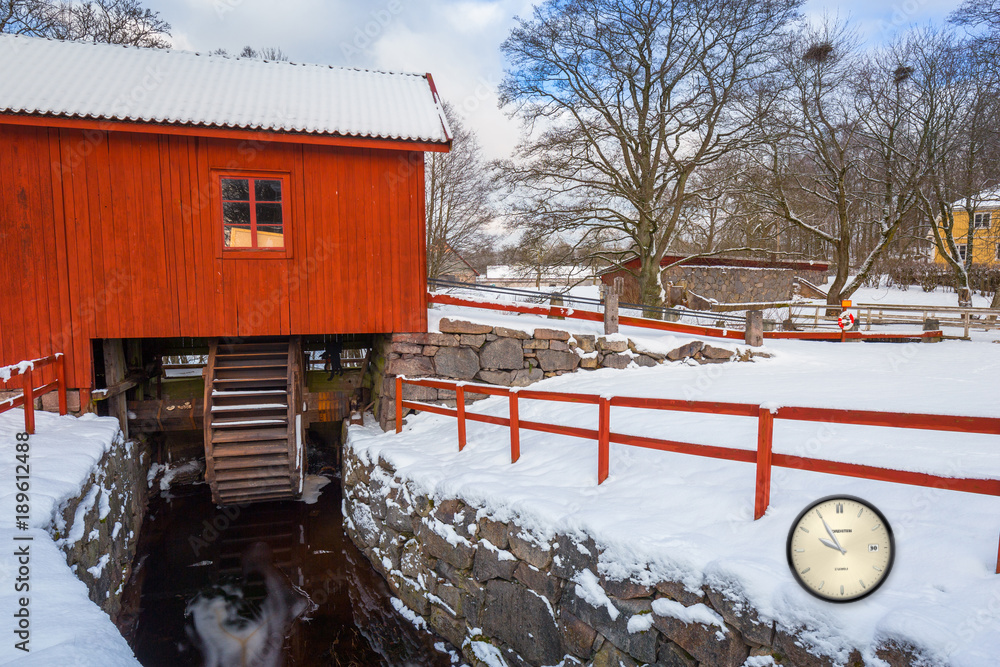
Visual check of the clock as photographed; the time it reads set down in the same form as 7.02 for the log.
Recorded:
9.55
